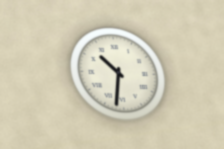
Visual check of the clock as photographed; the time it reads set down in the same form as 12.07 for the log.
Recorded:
10.32
